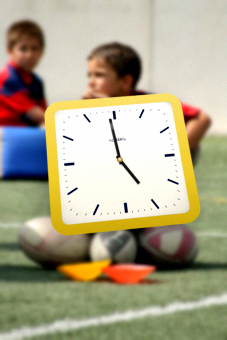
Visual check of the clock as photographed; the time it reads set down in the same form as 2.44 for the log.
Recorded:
4.59
